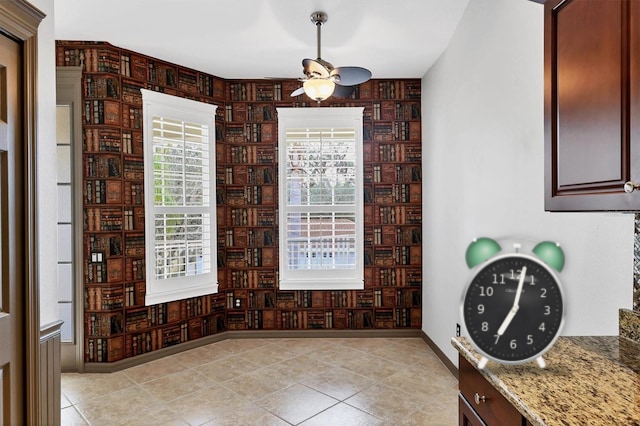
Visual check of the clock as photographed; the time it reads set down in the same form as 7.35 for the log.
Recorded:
7.02
